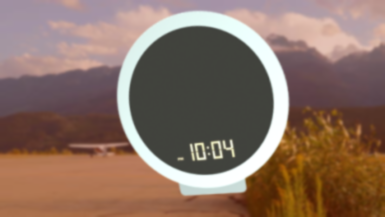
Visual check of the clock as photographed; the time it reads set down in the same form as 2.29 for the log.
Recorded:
10.04
